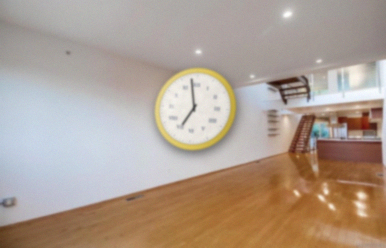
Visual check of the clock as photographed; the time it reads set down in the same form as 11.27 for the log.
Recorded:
6.58
